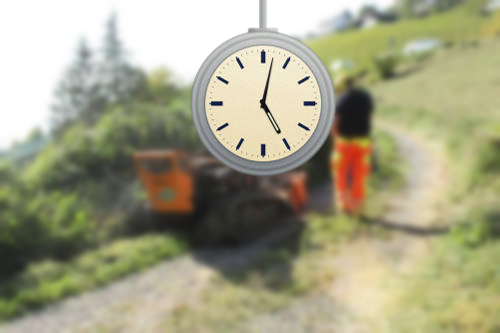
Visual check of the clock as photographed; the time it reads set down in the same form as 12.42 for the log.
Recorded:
5.02
